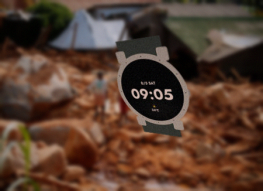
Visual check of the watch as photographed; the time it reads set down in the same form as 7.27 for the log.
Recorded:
9.05
